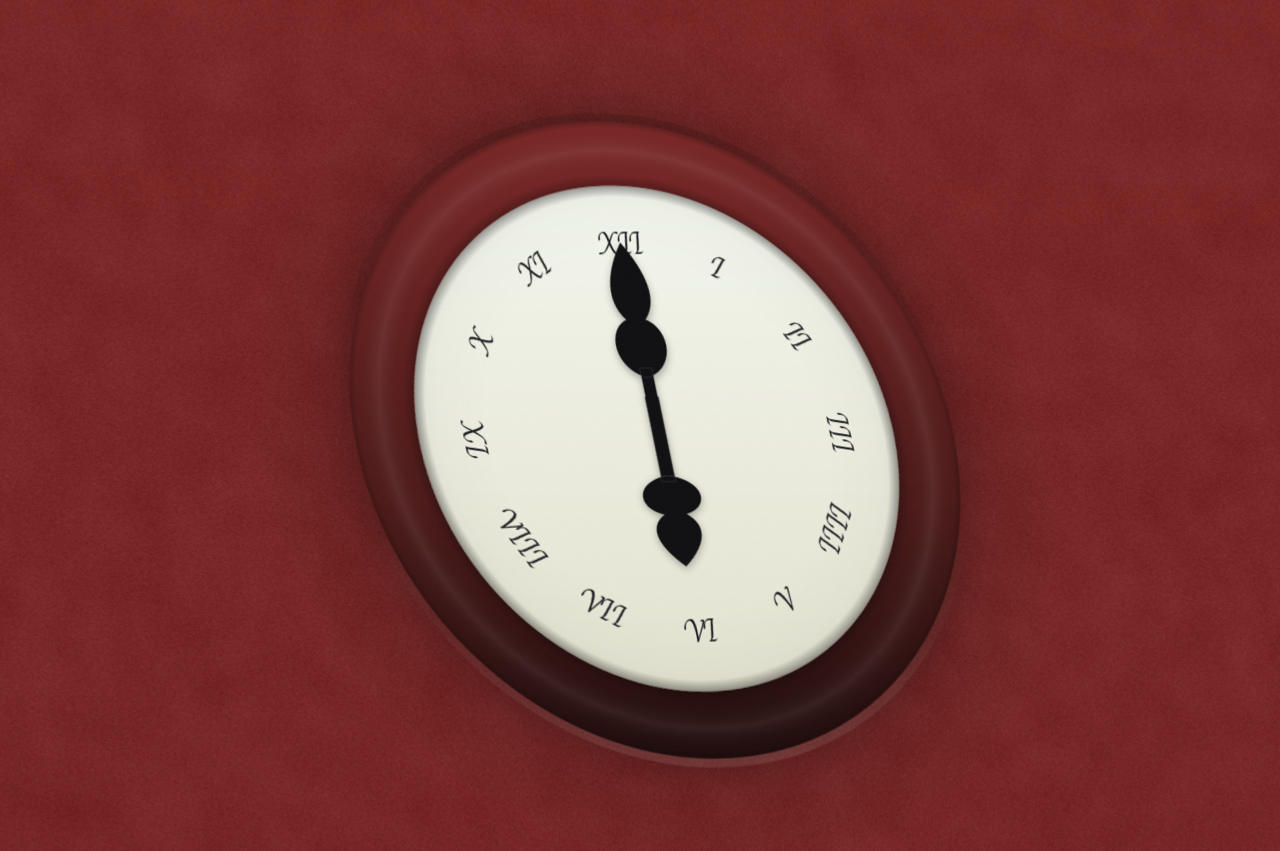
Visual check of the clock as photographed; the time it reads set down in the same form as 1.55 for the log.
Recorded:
6.00
